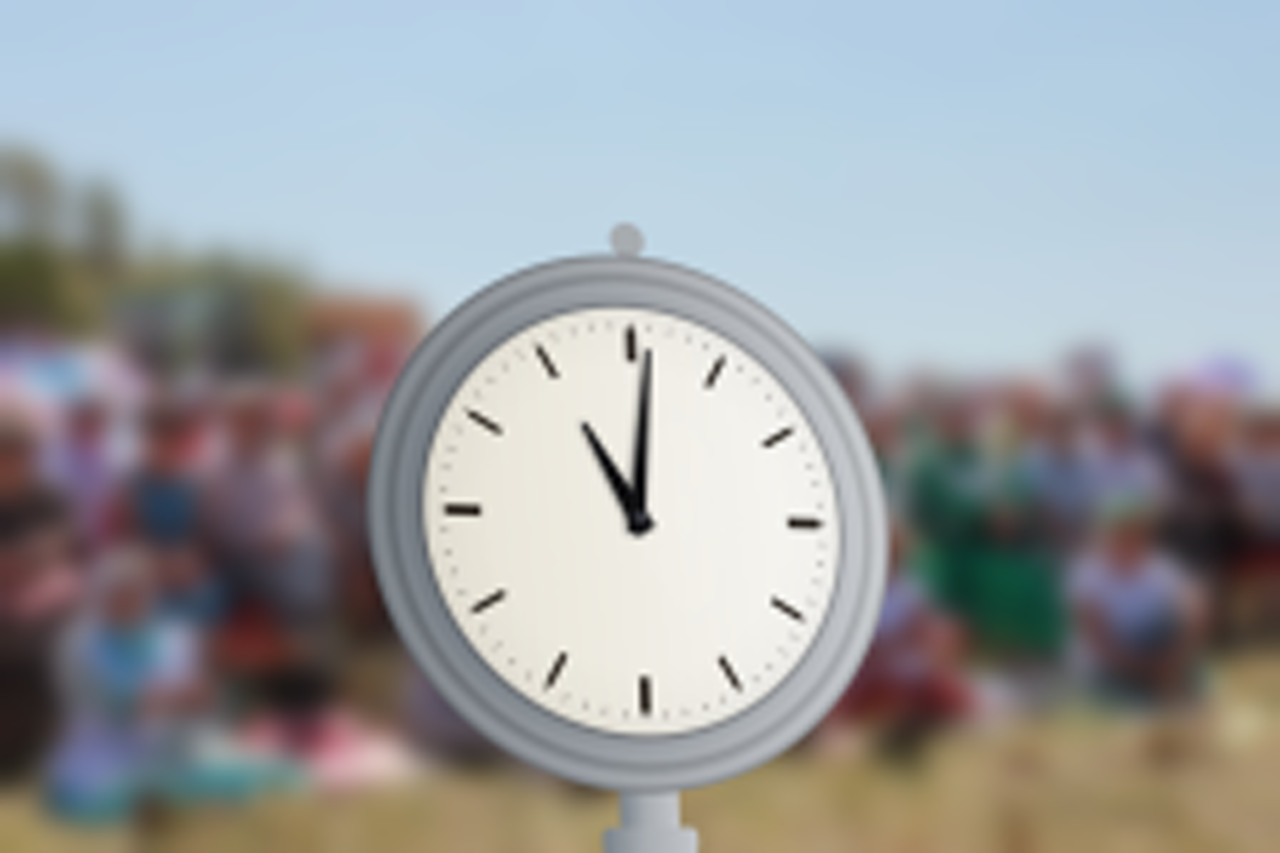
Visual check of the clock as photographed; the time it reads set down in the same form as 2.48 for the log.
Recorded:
11.01
